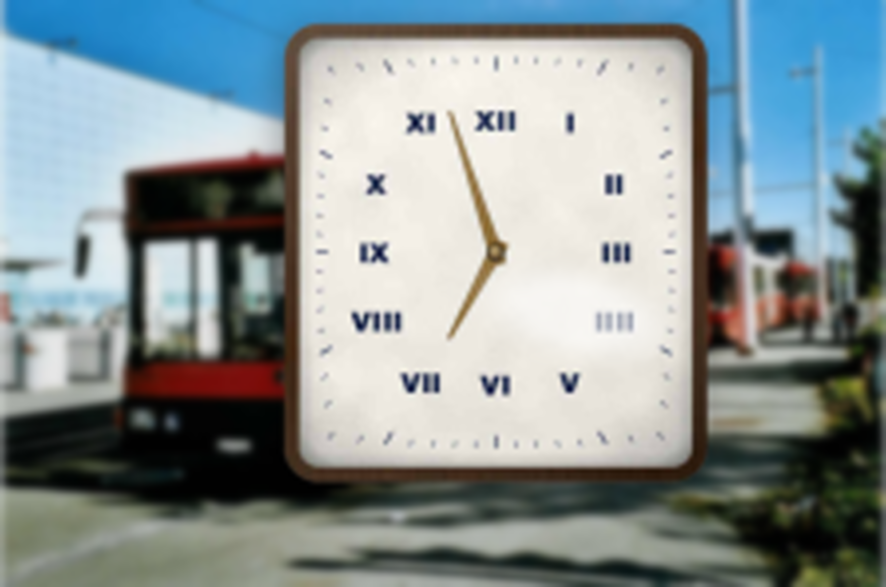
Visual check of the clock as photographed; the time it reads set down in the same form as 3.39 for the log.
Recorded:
6.57
